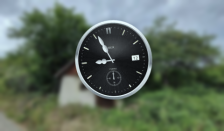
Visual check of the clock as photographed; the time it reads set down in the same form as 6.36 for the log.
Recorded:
8.56
